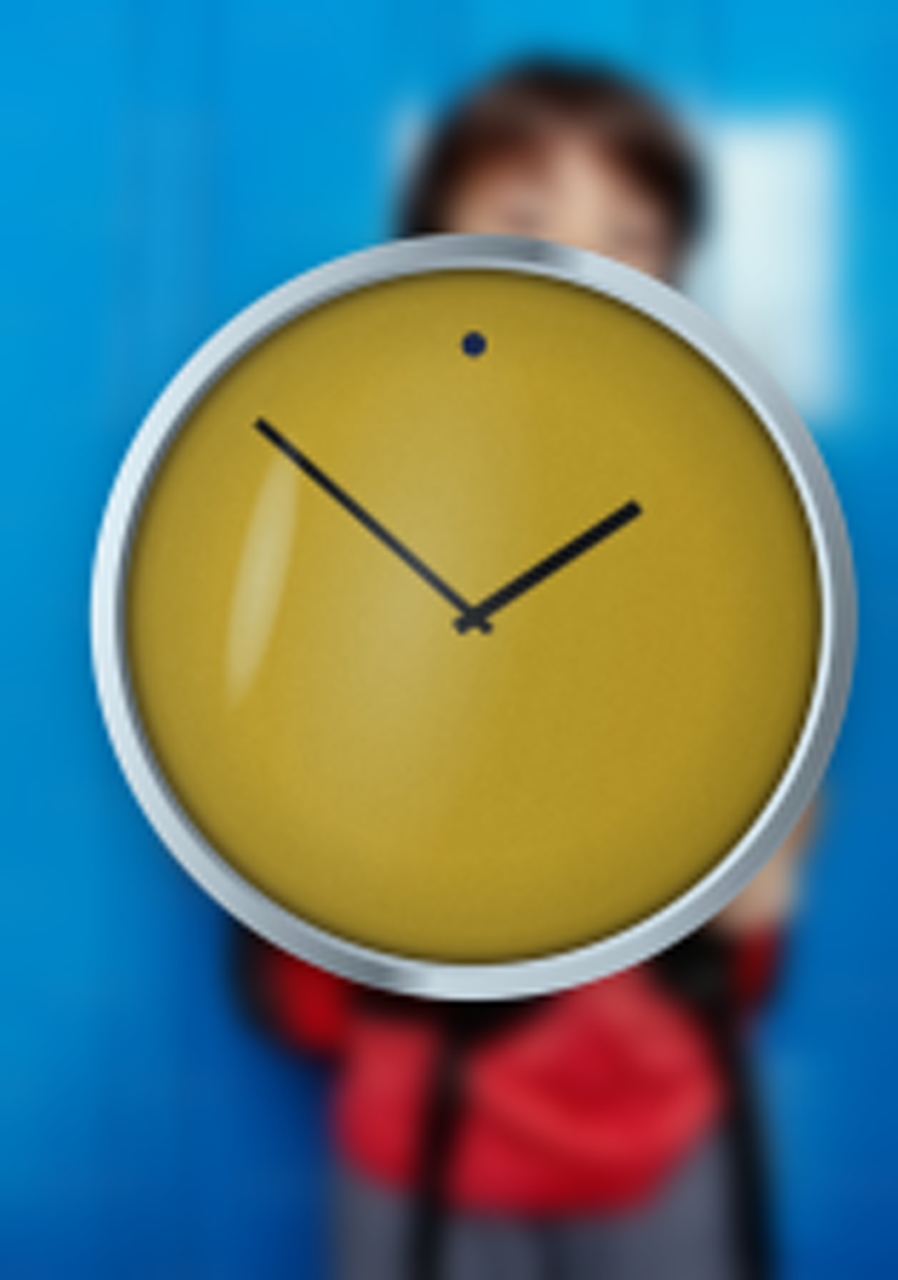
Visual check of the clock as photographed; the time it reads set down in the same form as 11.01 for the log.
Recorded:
1.52
